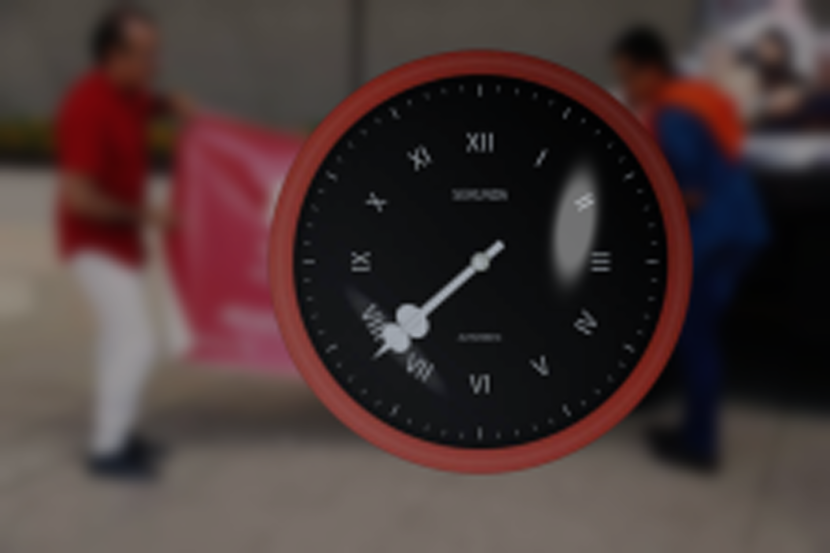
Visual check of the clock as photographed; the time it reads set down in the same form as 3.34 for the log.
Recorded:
7.38
